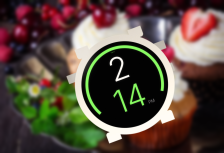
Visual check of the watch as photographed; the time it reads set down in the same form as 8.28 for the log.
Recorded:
2.14
